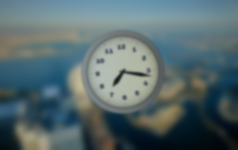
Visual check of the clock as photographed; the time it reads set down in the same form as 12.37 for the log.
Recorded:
7.17
